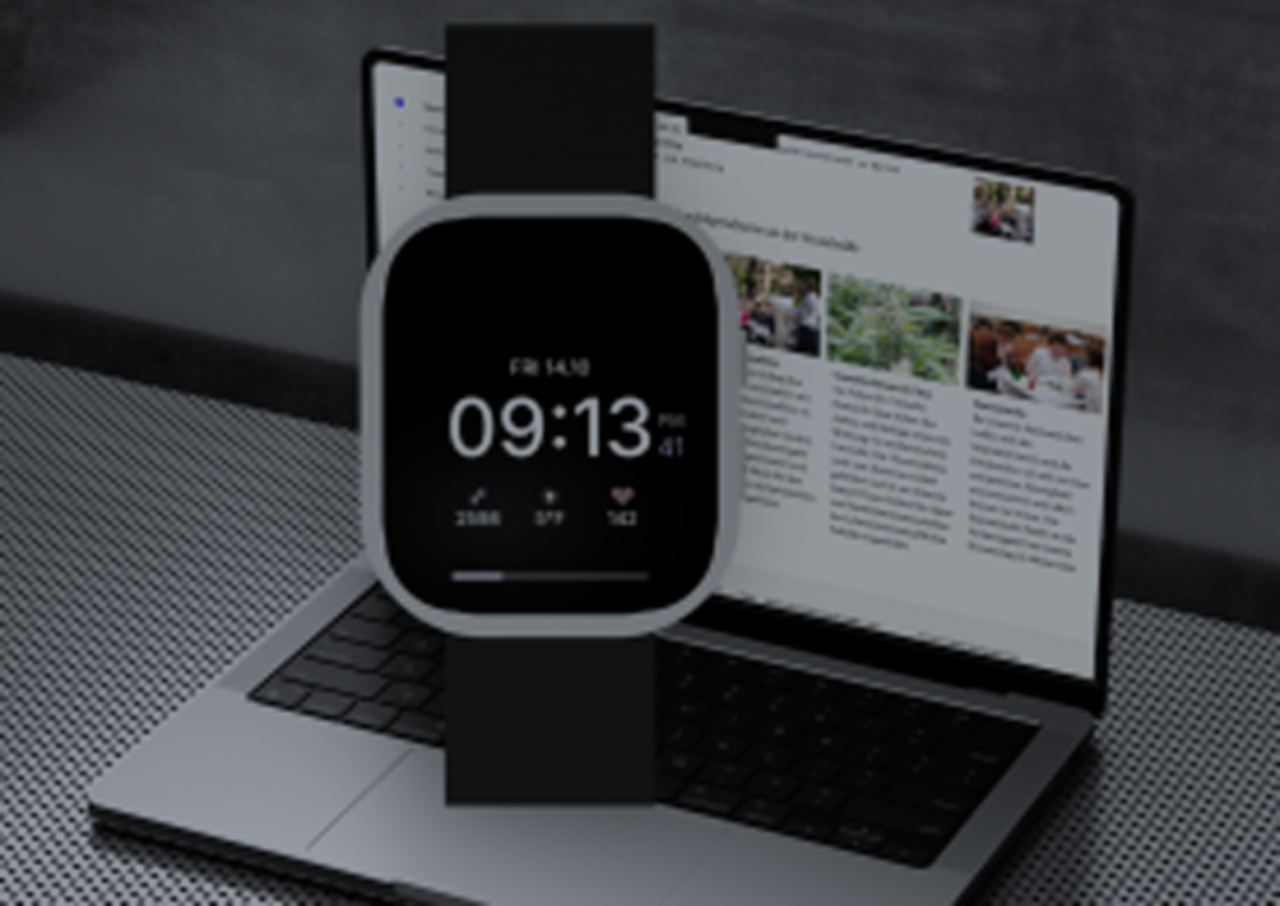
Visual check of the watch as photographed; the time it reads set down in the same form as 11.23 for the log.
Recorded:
9.13
